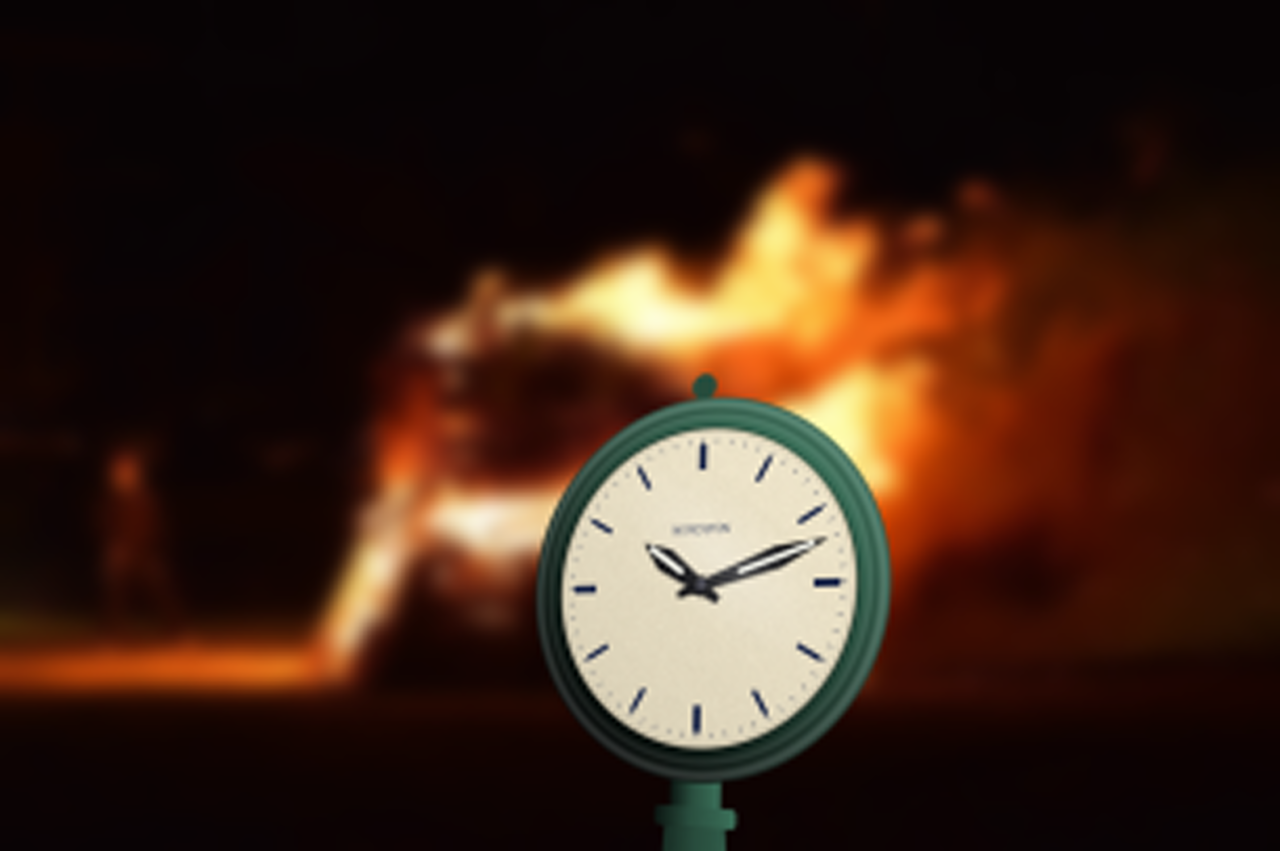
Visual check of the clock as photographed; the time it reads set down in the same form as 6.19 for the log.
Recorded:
10.12
